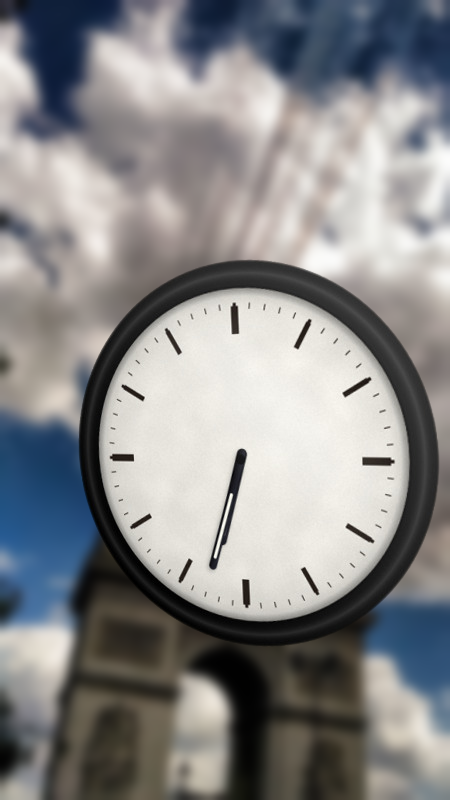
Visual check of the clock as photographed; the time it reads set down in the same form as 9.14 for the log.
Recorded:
6.33
